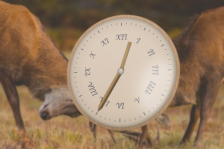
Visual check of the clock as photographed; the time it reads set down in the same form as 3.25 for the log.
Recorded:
12.35
